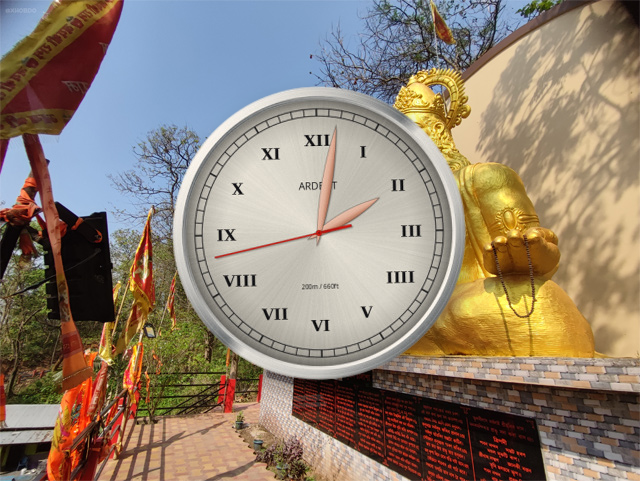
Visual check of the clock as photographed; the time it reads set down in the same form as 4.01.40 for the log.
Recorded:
2.01.43
